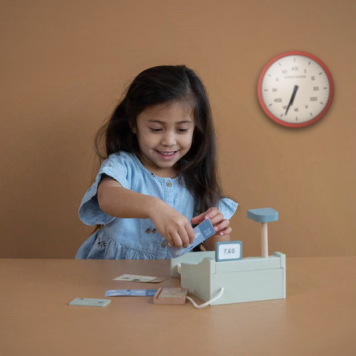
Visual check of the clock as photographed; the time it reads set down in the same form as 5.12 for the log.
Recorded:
6.34
